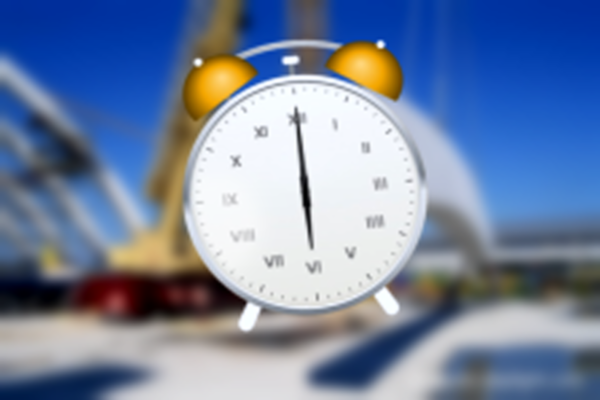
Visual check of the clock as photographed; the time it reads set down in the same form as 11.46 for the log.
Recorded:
6.00
